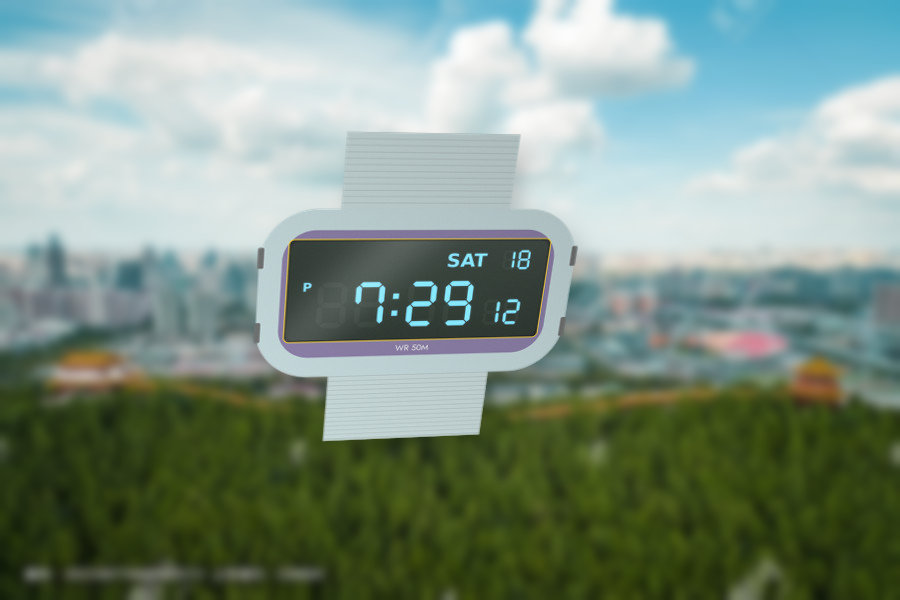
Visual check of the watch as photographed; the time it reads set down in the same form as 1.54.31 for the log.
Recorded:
7.29.12
